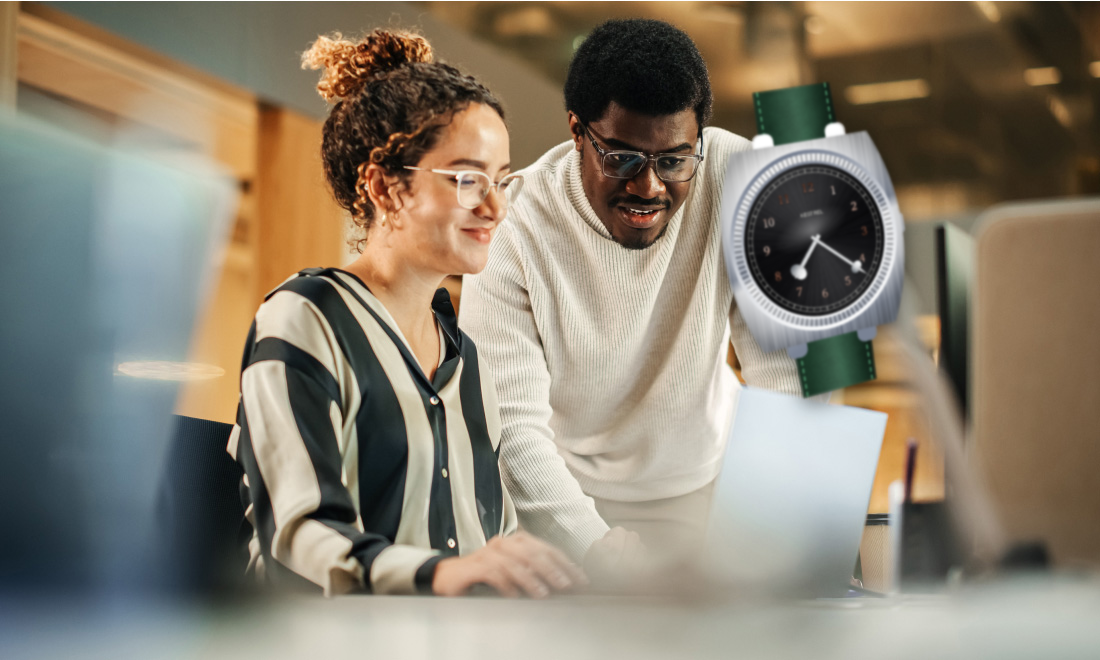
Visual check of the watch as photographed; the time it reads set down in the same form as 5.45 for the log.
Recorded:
7.22
